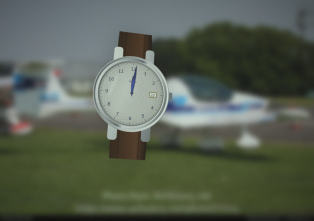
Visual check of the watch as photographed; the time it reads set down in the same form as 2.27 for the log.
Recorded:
12.01
